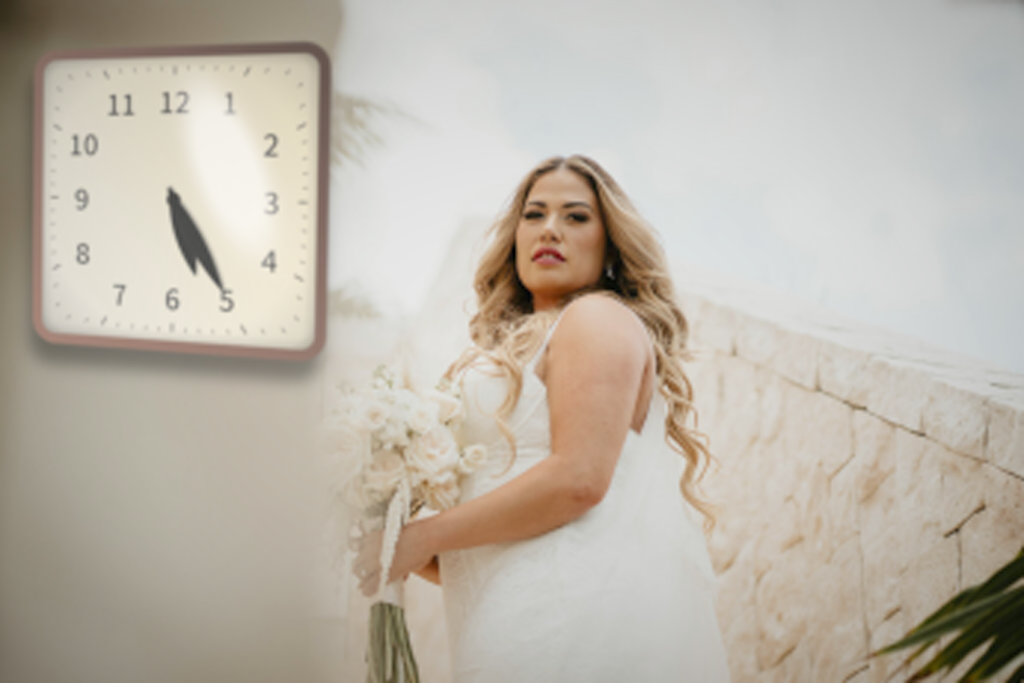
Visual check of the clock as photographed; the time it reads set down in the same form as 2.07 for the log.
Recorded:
5.25
